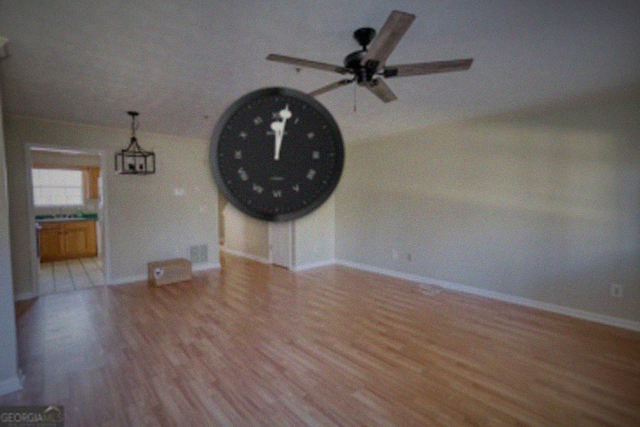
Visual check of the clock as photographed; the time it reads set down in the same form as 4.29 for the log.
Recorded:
12.02
